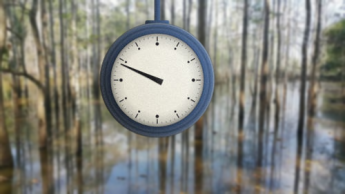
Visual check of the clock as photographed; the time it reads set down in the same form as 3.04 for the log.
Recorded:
9.49
